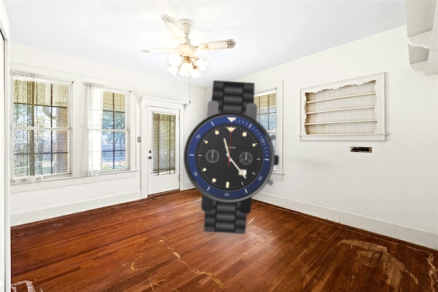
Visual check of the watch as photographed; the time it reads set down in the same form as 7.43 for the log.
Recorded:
11.23
